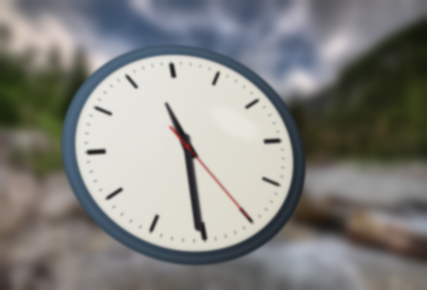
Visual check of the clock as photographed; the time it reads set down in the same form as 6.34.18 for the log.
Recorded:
11.30.25
